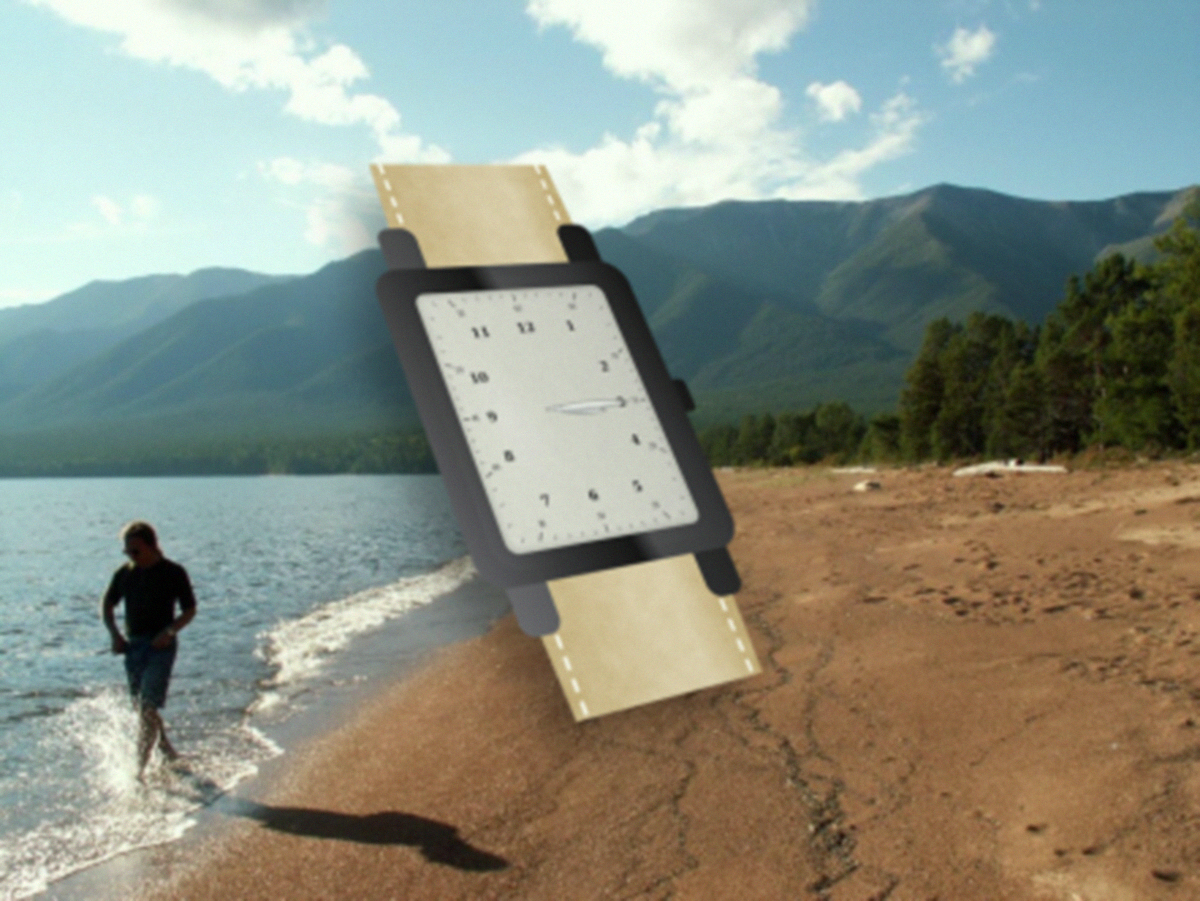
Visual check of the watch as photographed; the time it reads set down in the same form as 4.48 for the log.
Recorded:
3.15
